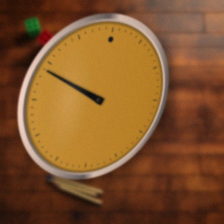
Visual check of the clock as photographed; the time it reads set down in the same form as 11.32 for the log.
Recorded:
9.49
